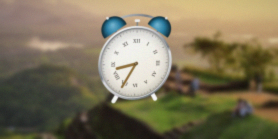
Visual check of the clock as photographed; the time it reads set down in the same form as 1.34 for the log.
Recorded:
8.35
